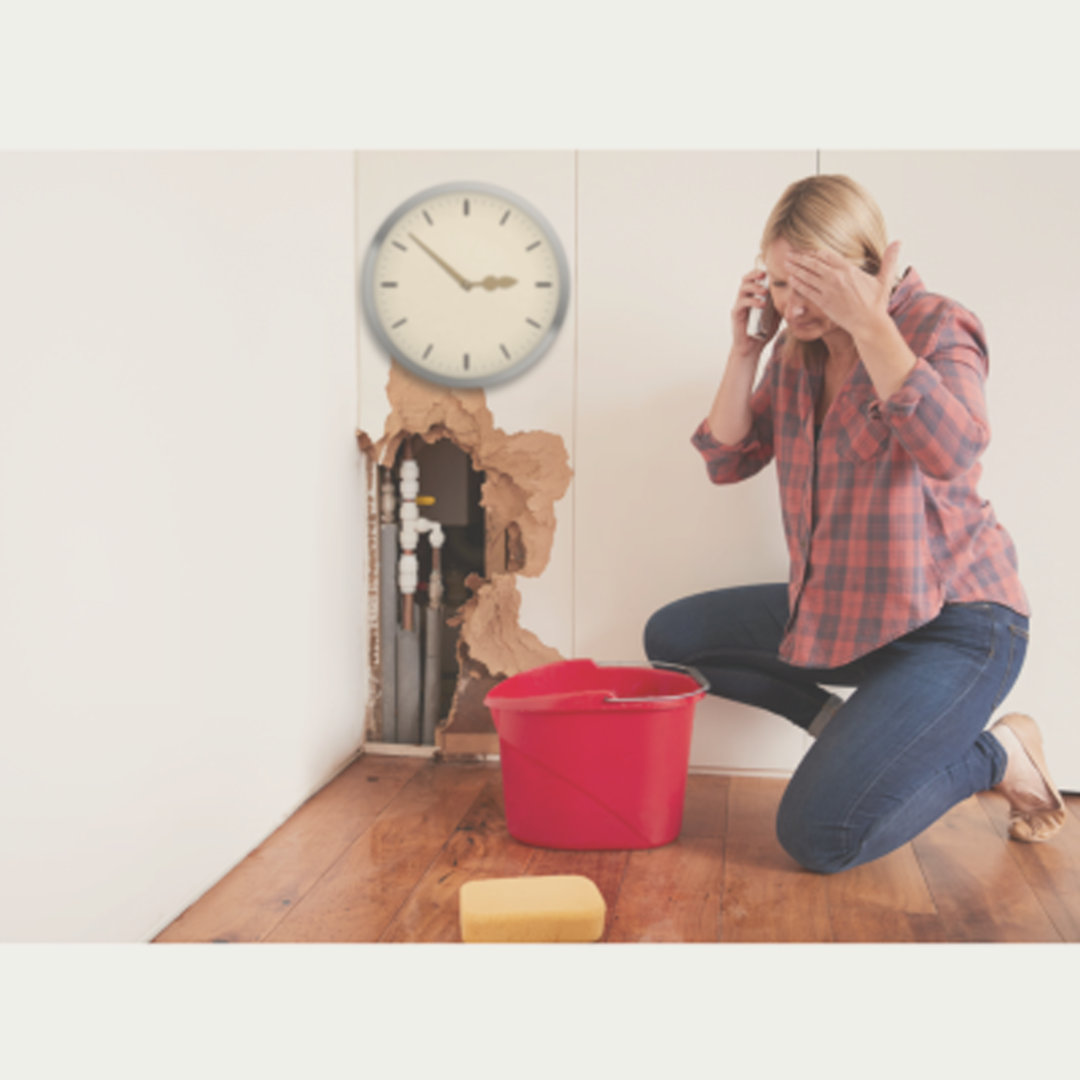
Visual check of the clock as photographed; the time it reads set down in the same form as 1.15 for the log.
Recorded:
2.52
